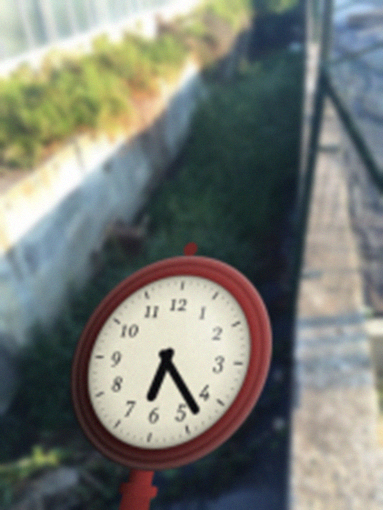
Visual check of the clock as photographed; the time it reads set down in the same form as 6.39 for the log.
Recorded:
6.23
